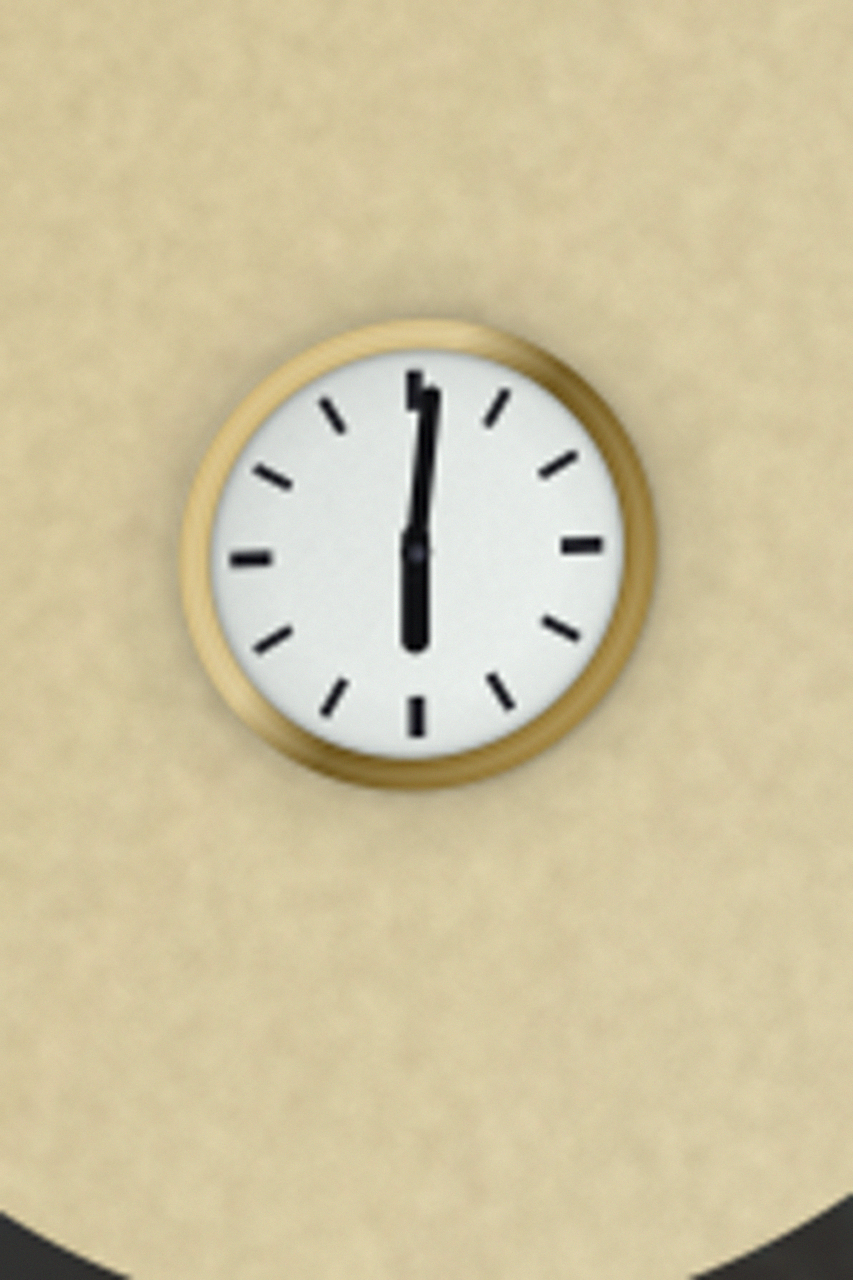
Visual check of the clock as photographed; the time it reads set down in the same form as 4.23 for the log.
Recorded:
6.01
